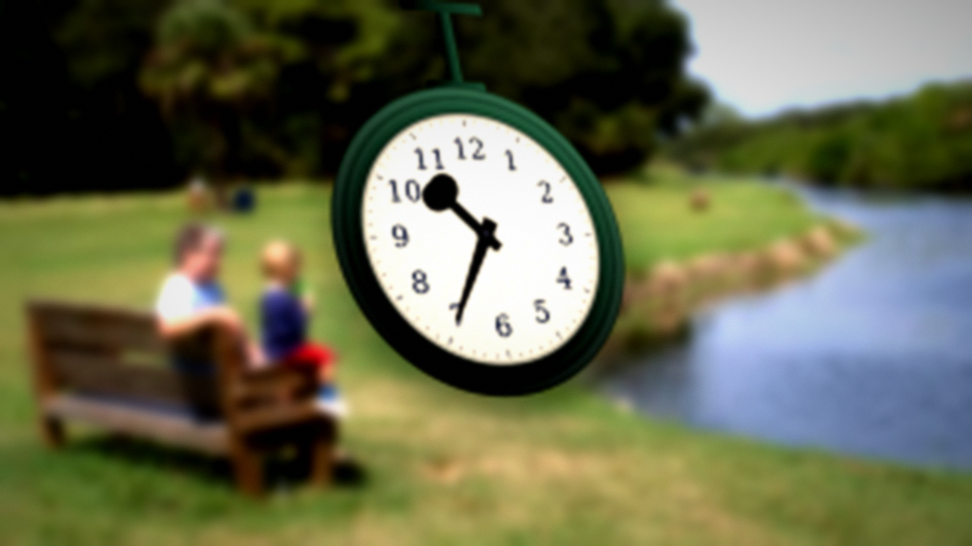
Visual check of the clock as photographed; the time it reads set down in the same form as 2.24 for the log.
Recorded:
10.35
